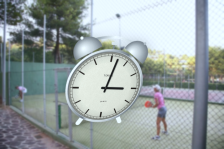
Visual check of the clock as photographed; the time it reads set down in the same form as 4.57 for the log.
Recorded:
3.02
